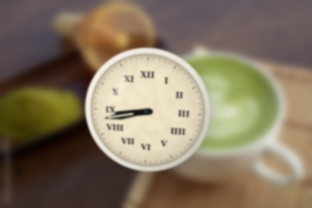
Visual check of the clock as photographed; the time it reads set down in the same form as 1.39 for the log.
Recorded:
8.43
